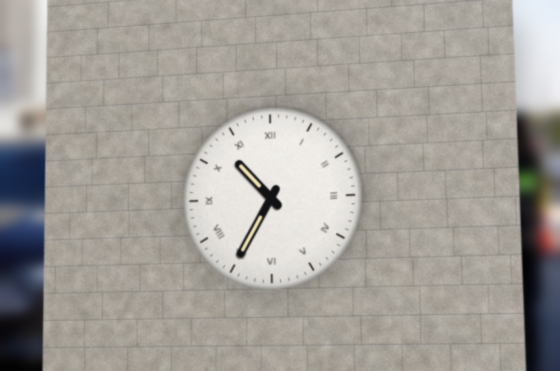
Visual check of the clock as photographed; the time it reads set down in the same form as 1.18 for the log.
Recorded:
10.35
